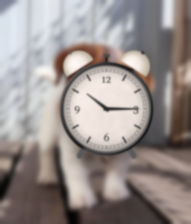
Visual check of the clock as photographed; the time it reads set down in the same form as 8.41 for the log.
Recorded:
10.15
